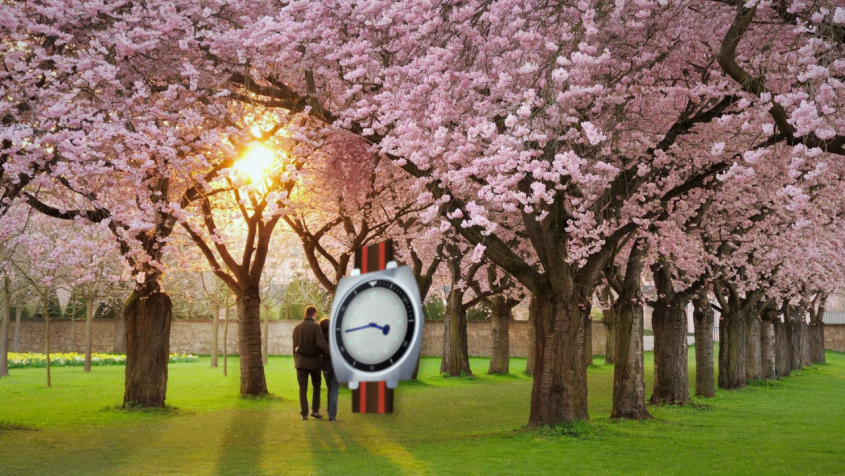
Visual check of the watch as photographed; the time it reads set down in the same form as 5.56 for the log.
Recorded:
3.44
